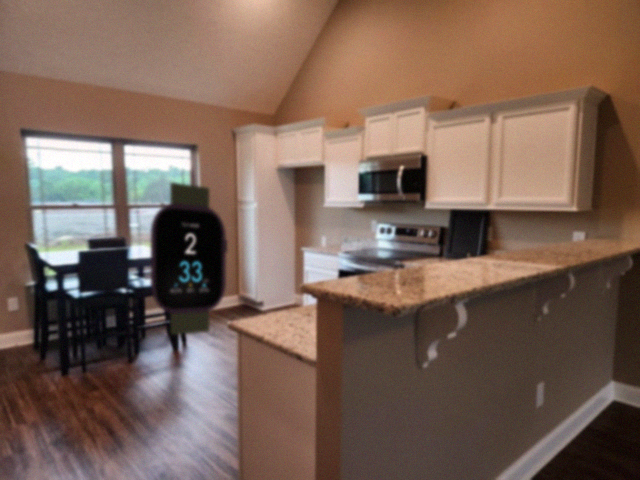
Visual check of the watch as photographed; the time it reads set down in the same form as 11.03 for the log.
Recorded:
2.33
